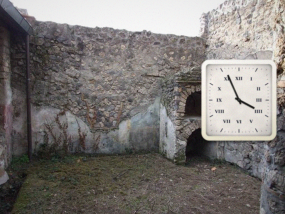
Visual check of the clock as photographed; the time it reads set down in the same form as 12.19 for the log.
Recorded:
3.56
